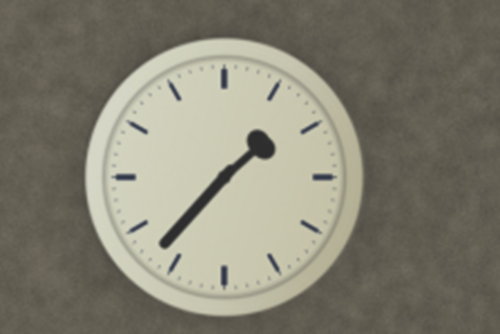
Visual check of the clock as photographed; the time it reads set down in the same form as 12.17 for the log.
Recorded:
1.37
